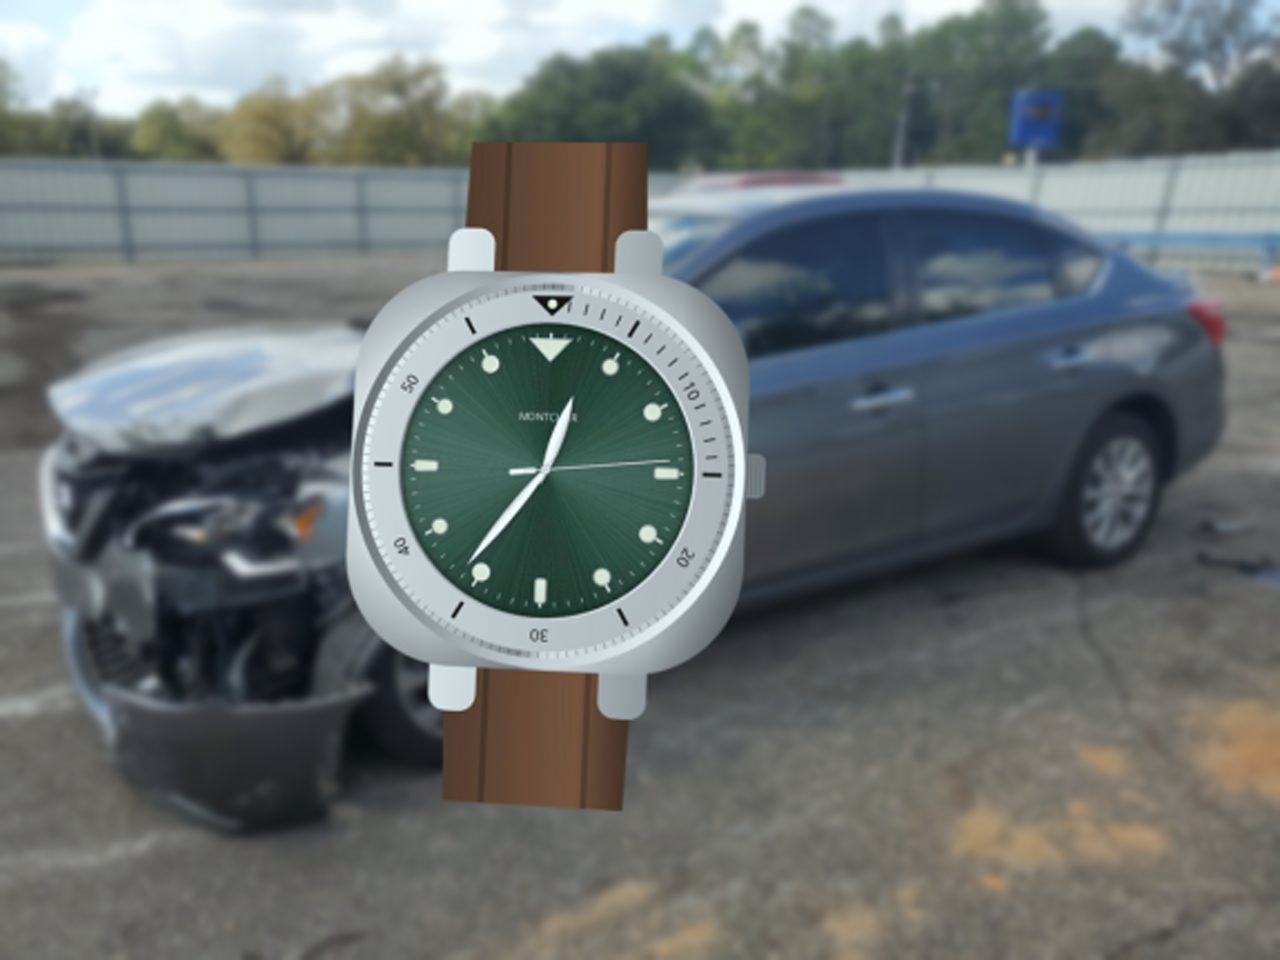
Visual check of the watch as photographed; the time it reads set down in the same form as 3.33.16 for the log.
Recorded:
12.36.14
